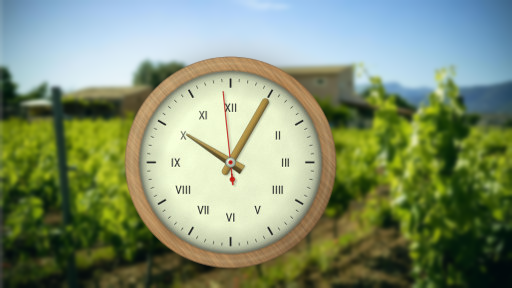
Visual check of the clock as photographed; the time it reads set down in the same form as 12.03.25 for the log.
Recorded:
10.04.59
